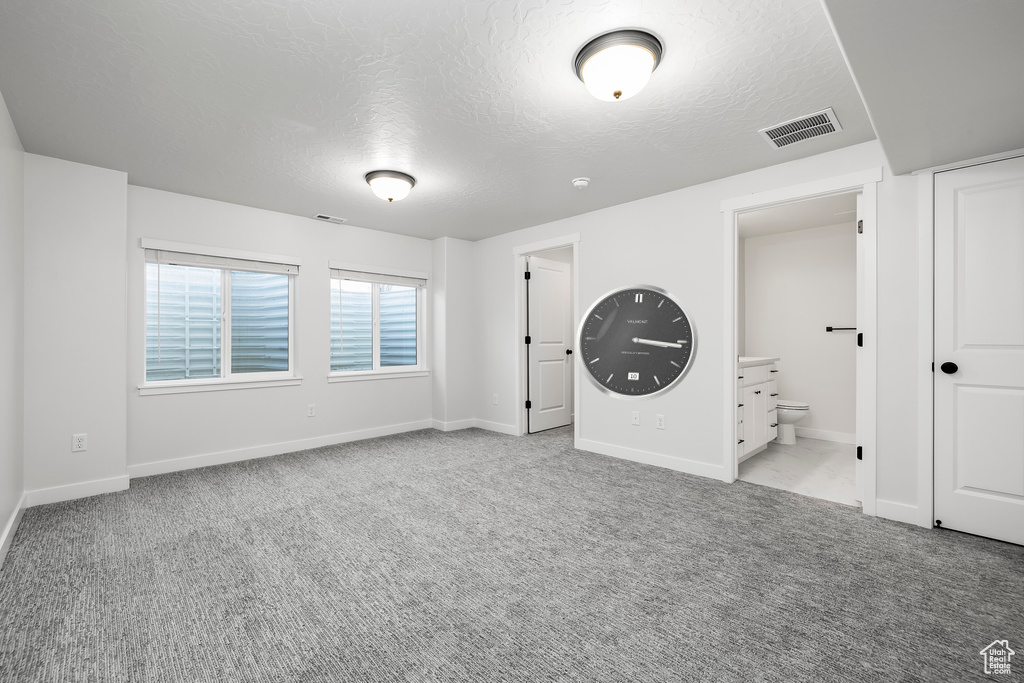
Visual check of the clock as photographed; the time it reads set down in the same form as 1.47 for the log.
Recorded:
3.16
